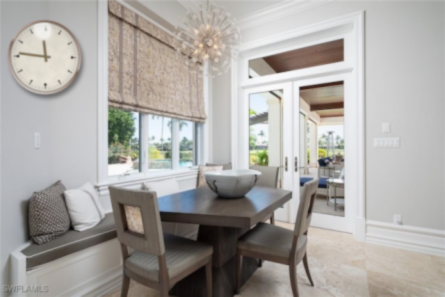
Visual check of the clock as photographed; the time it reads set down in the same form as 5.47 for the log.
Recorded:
11.46
